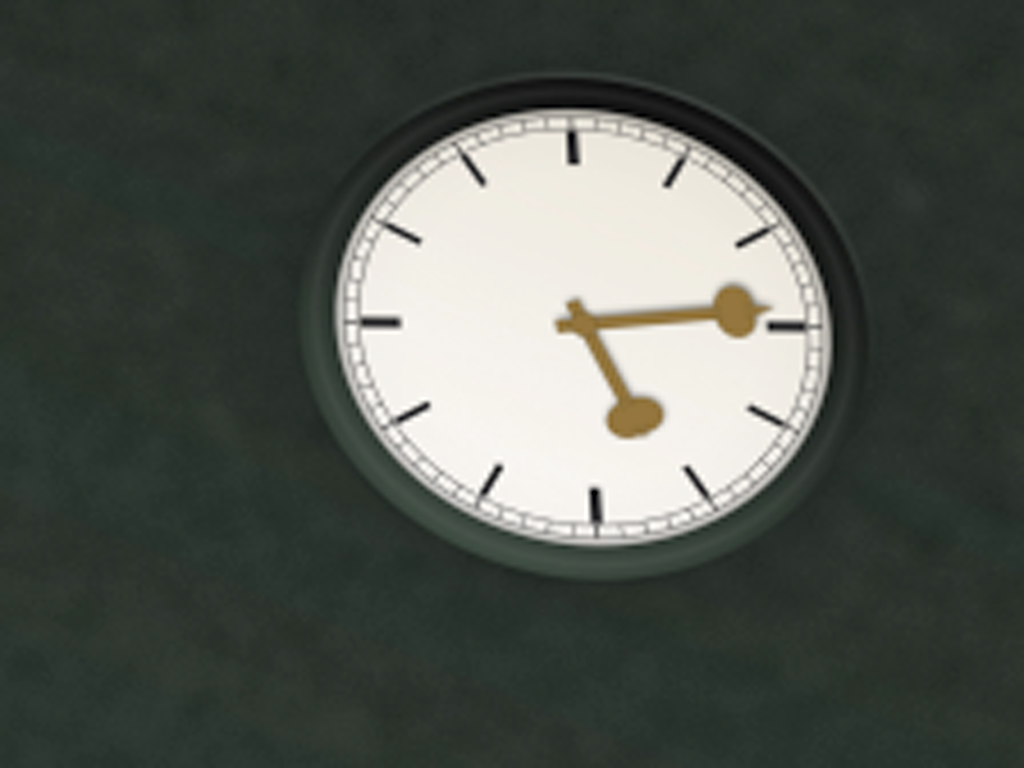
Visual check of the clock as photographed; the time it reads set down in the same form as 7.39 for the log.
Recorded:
5.14
